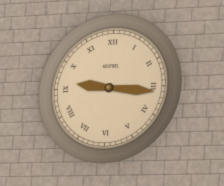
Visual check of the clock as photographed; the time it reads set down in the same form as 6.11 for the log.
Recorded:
9.16
